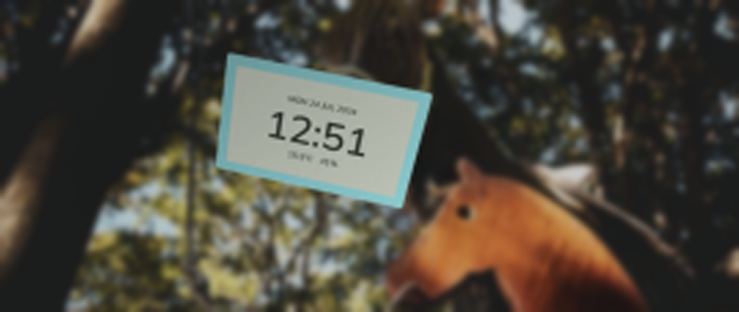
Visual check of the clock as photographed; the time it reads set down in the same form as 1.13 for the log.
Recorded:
12.51
